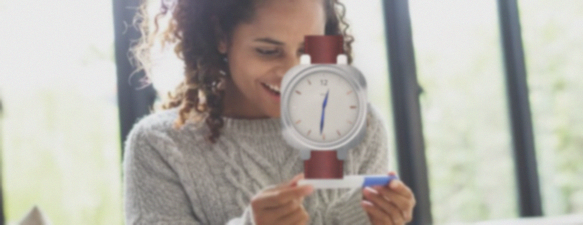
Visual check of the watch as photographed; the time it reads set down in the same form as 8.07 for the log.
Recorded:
12.31
